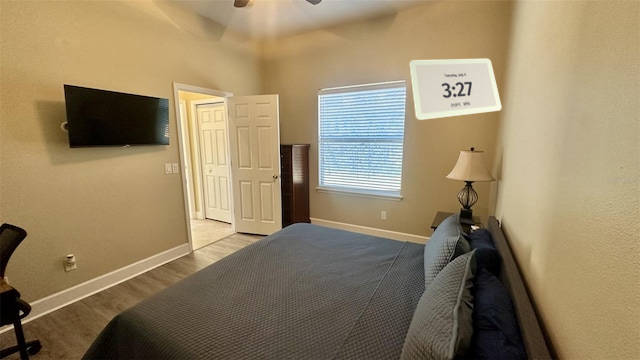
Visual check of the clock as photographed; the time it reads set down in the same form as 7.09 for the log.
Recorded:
3.27
